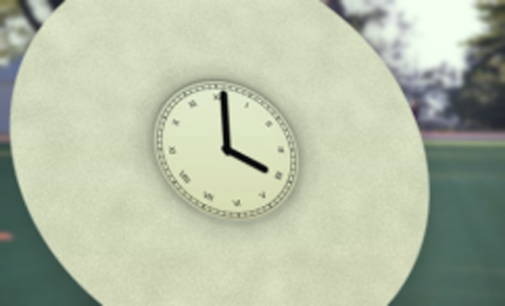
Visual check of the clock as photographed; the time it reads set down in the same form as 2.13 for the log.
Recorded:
4.01
